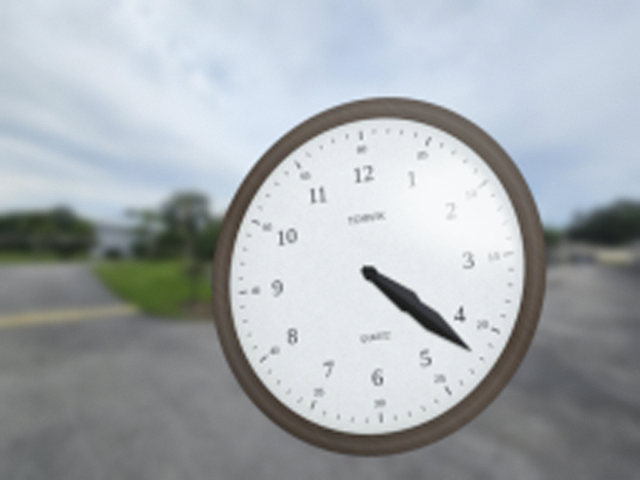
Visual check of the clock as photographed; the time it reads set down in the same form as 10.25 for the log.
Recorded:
4.22
